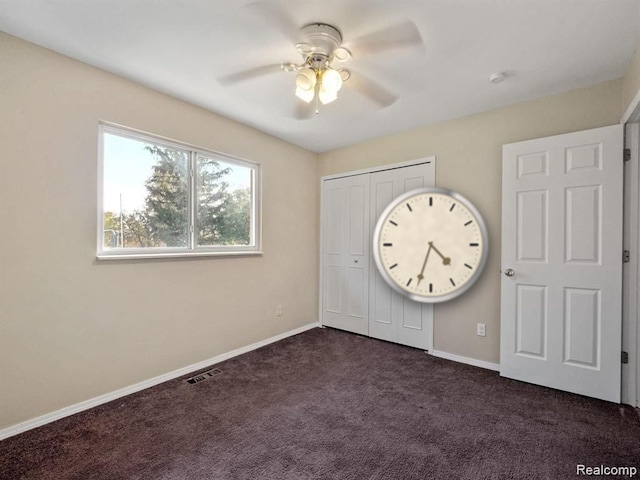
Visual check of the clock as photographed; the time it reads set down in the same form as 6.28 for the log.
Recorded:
4.33
